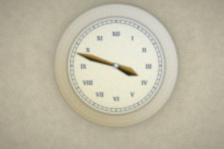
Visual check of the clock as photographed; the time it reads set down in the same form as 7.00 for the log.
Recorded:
3.48
